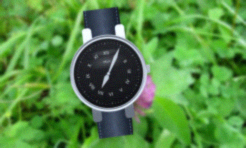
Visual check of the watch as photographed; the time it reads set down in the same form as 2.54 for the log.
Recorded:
7.05
